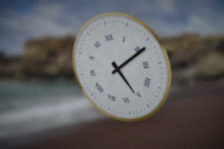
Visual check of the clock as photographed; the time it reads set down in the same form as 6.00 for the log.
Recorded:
5.11
